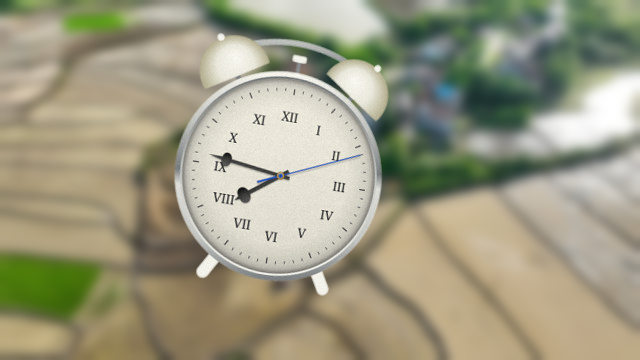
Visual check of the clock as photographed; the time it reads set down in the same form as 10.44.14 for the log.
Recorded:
7.46.11
